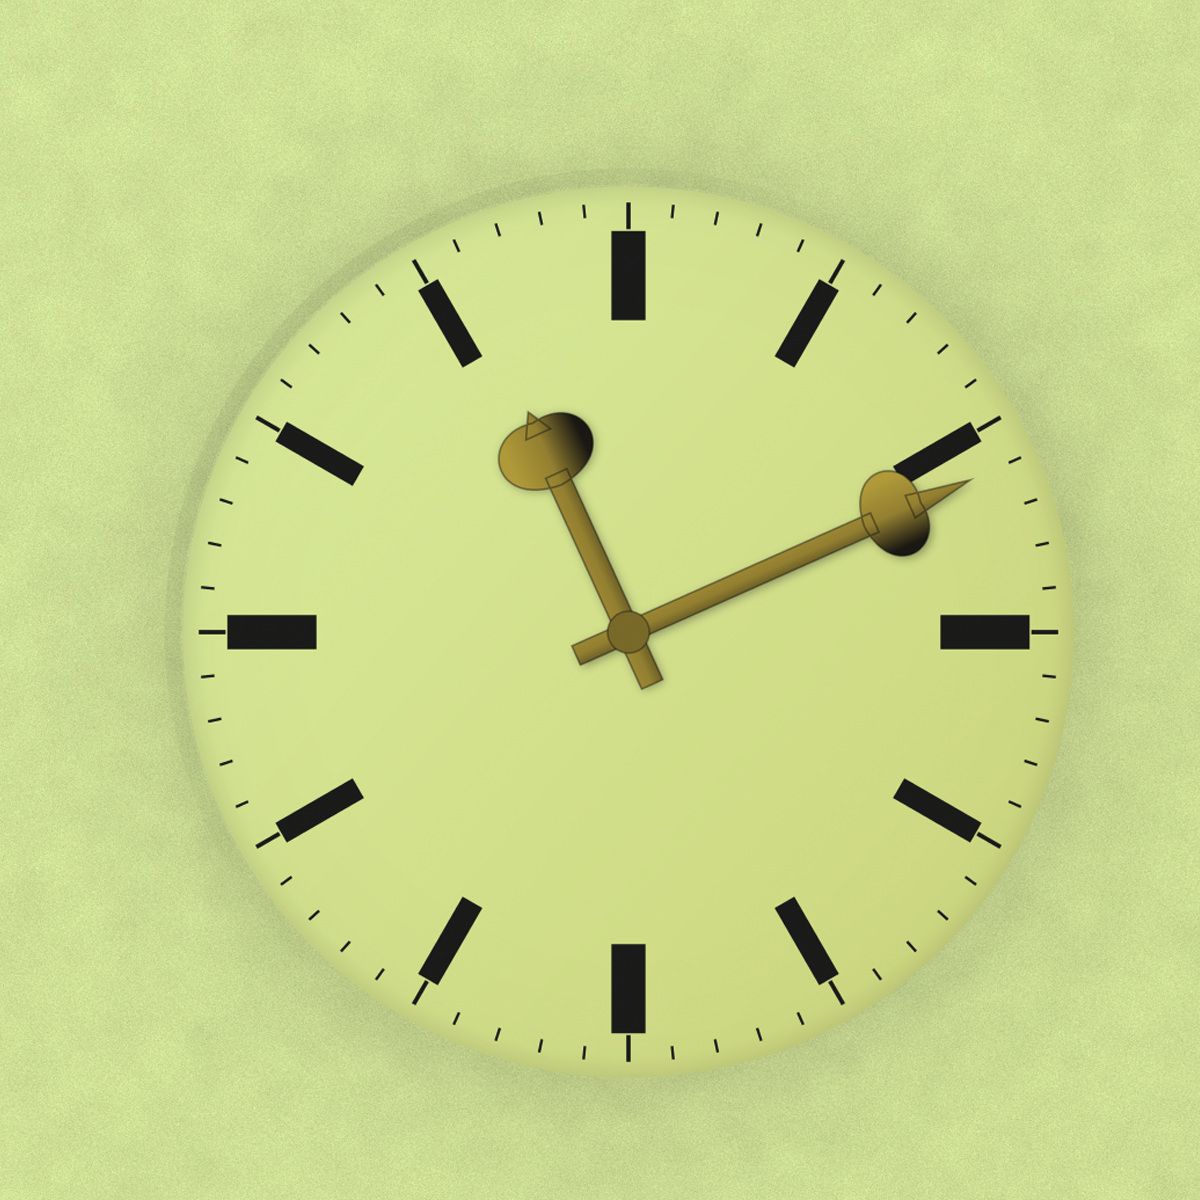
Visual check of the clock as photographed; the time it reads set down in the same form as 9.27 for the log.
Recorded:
11.11
